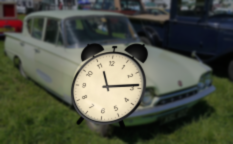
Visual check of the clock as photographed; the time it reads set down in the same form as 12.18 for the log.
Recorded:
11.14
